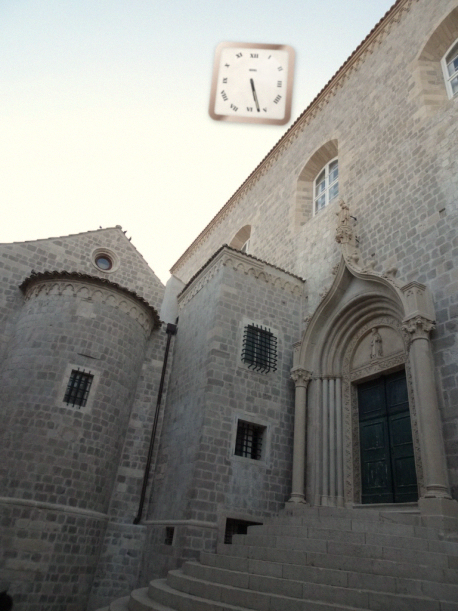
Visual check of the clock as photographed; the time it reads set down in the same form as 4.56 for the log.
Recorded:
5.27
